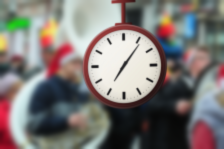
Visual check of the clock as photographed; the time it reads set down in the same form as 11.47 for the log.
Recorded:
7.06
